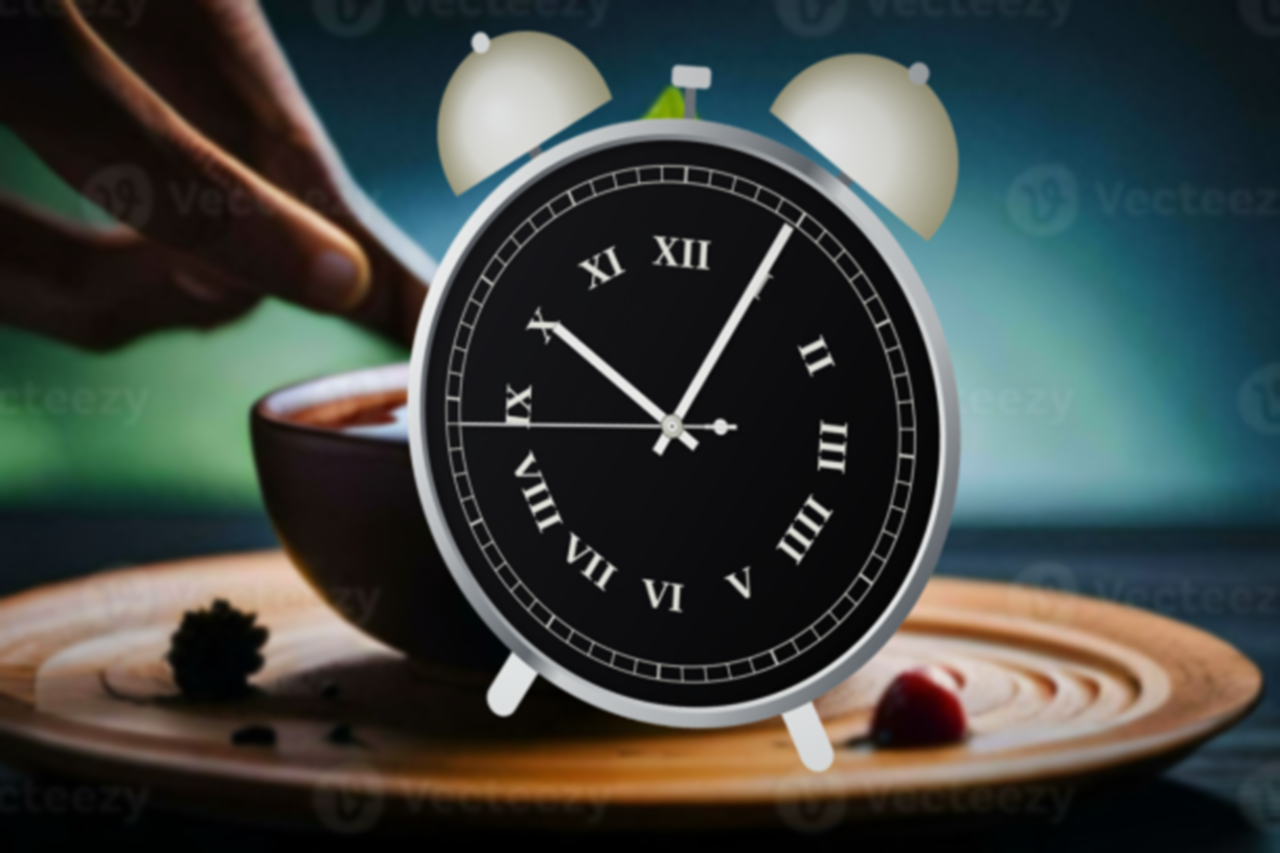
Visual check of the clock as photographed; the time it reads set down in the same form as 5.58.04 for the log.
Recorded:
10.04.44
